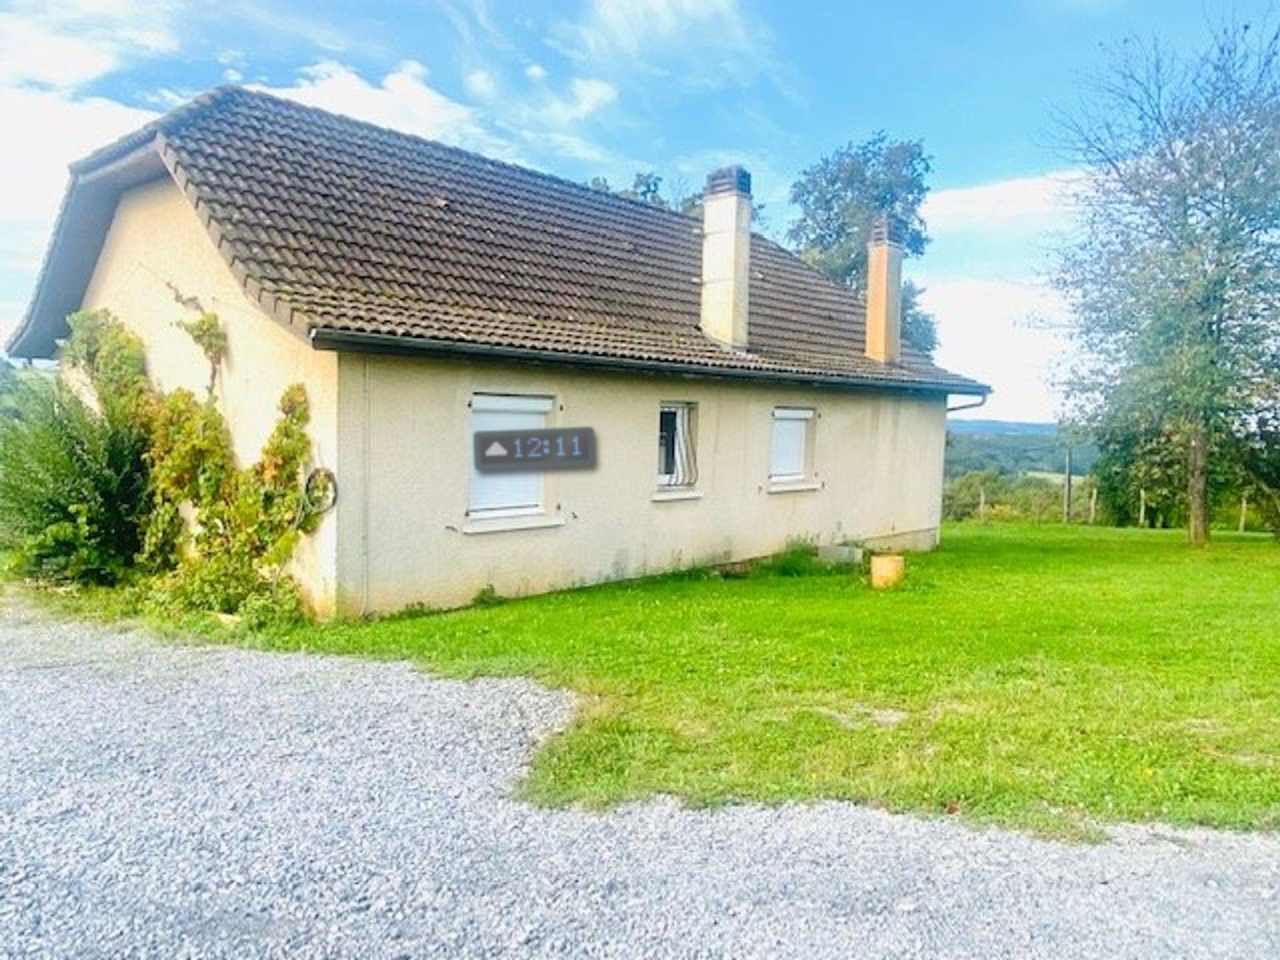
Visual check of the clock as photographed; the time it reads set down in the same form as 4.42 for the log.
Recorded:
12.11
